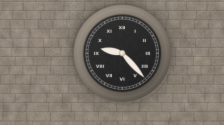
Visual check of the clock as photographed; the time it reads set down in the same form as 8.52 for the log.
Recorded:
9.23
